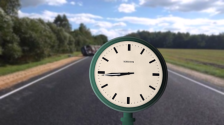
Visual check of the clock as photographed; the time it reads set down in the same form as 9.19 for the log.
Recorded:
8.44
